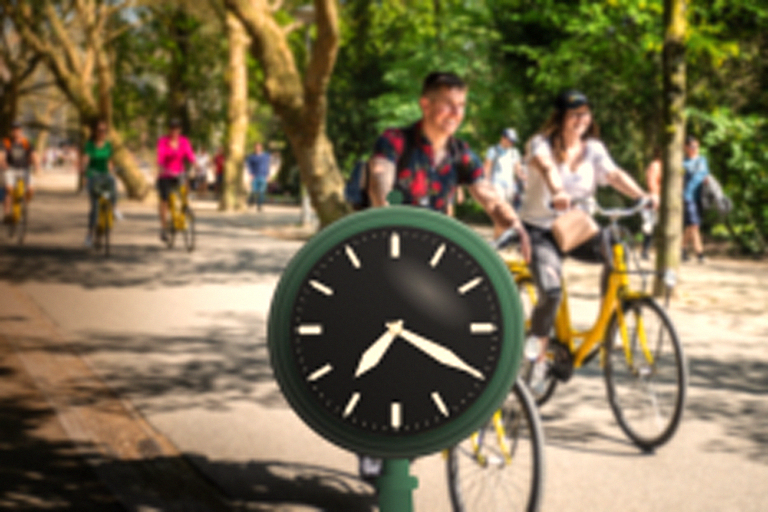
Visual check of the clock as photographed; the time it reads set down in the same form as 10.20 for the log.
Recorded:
7.20
